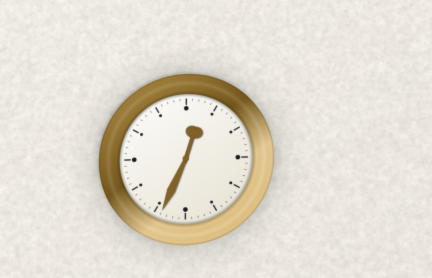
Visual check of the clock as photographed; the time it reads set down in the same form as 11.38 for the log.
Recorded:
12.34
